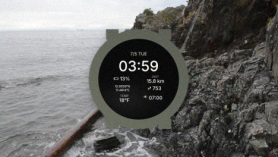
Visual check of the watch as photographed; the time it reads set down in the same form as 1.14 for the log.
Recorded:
3.59
